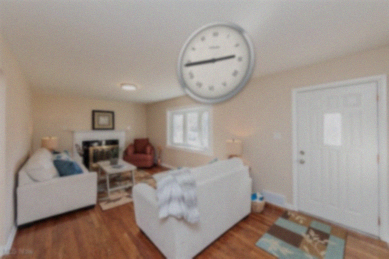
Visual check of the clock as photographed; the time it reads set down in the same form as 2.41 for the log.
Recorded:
2.44
